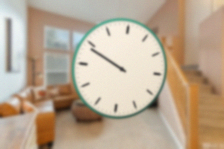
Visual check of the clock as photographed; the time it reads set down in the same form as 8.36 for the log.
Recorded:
9.49
